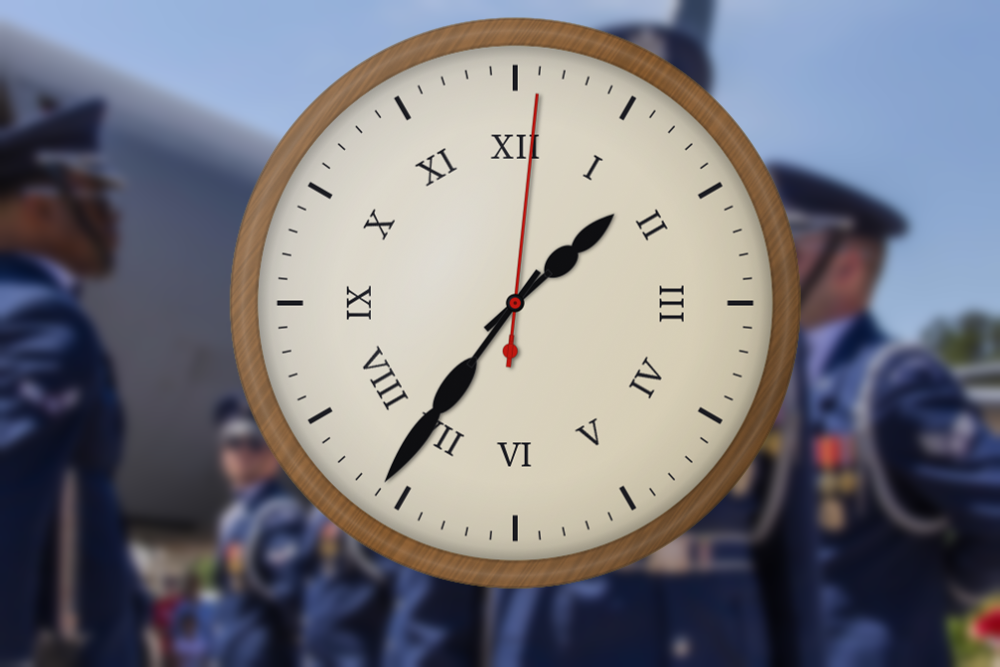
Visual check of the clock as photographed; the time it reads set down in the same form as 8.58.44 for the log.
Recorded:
1.36.01
